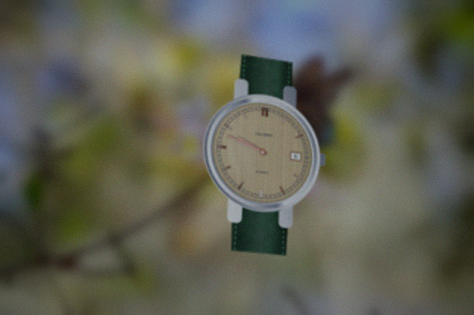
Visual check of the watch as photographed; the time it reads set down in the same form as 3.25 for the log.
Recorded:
9.48
